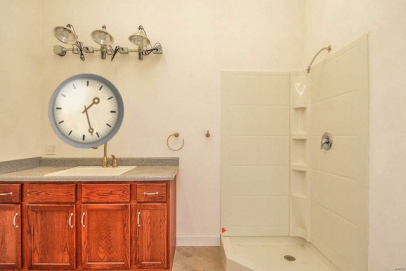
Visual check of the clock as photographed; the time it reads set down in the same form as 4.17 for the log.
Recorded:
1.27
